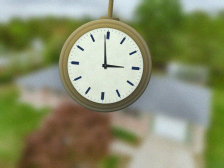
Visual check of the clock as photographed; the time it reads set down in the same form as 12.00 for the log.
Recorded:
2.59
